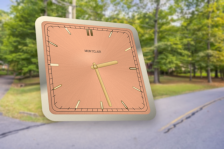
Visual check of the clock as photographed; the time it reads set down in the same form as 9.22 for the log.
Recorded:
2.28
